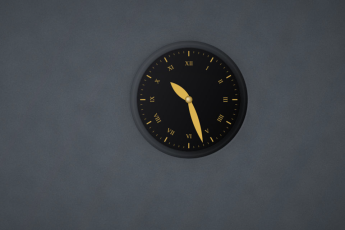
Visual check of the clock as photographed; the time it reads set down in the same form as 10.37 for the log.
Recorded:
10.27
